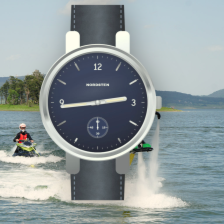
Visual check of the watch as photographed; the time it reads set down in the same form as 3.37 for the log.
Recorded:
2.44
